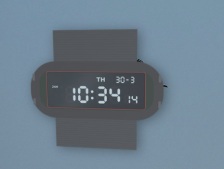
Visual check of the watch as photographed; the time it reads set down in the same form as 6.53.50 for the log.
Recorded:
10.34.14
